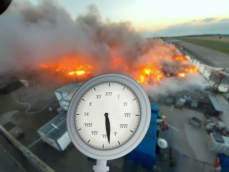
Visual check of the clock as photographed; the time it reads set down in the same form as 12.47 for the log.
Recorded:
5.28
